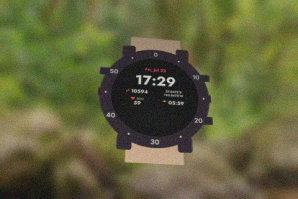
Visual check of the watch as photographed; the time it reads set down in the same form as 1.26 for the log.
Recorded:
17.29
